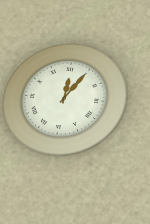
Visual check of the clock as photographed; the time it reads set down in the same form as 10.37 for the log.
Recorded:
12.05
